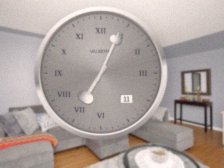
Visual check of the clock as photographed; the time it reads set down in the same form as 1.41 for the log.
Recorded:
7.04
